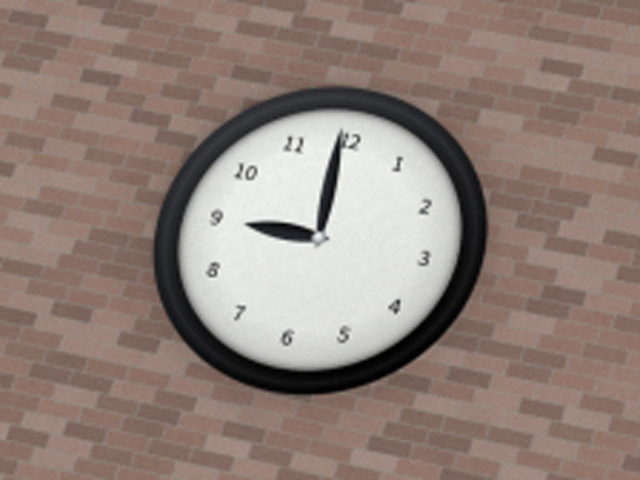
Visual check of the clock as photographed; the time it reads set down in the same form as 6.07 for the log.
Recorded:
8.59
